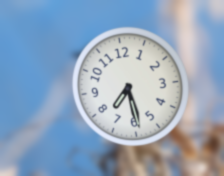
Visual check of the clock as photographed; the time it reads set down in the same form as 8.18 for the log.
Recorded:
7.29
